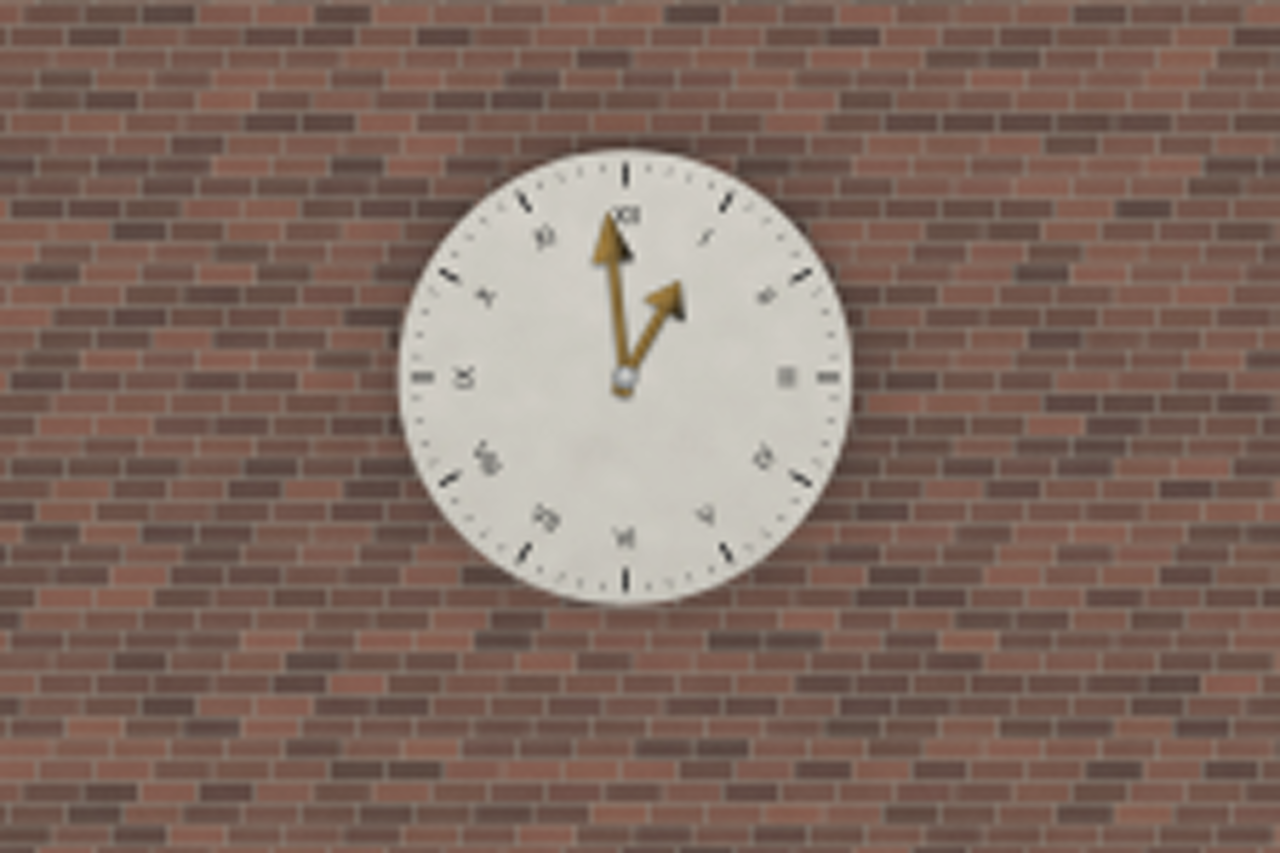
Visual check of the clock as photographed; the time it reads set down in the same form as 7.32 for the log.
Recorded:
12.59
